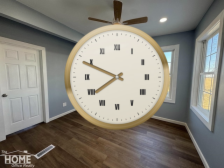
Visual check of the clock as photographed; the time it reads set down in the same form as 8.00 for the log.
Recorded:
7.49
